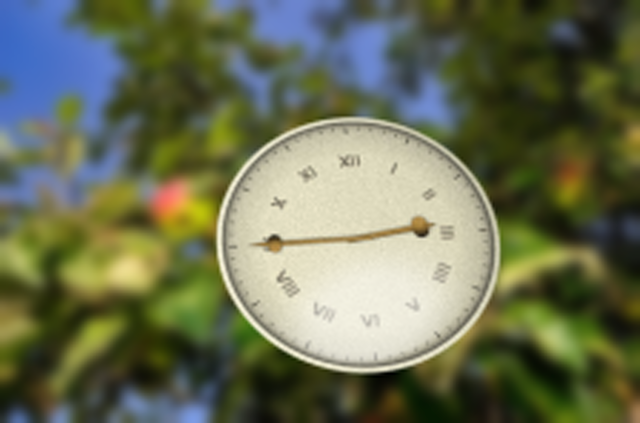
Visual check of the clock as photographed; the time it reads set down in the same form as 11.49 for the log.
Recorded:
2.45
